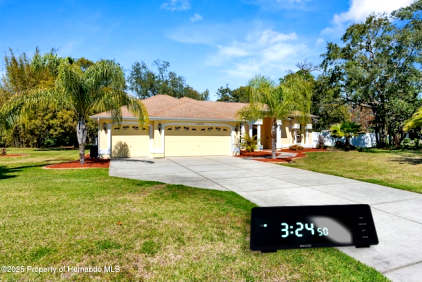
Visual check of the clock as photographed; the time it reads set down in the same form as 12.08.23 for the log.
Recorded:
3.24.50
